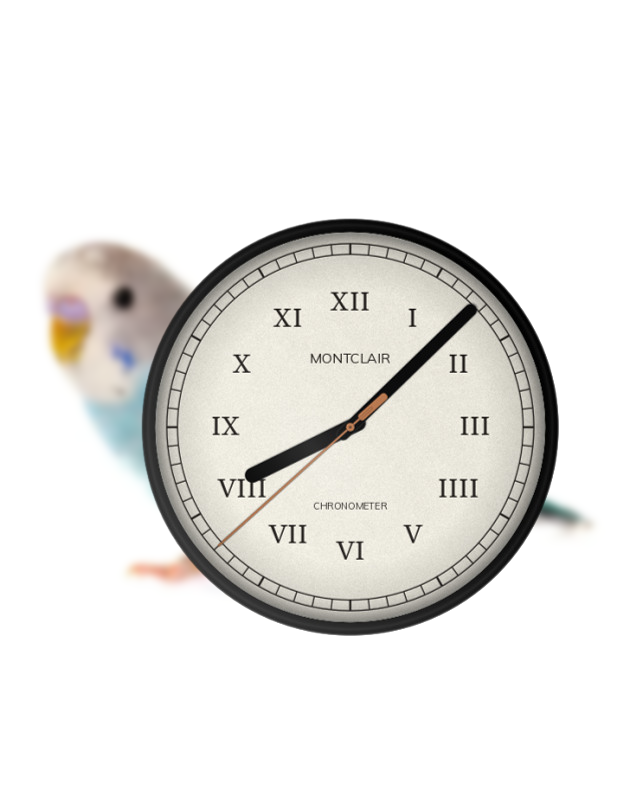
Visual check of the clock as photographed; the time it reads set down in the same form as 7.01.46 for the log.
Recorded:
8.07.38
